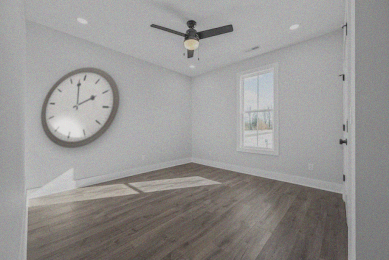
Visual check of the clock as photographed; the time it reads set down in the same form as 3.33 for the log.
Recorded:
1.58
